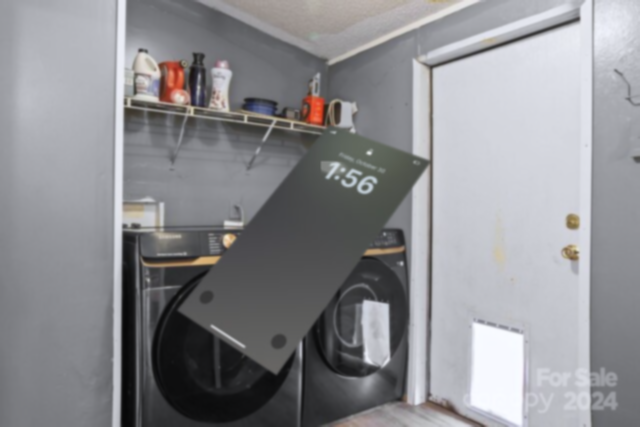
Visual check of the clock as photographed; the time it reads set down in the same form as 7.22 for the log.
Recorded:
1.56
